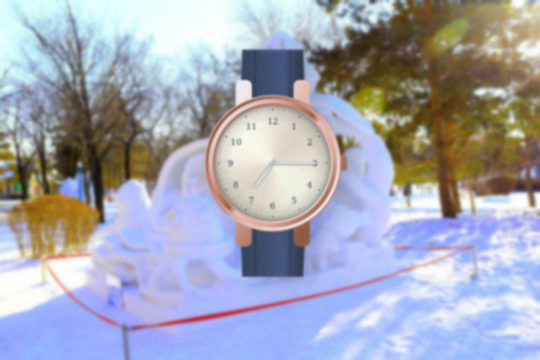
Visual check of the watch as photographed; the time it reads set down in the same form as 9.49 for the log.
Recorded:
7.15
